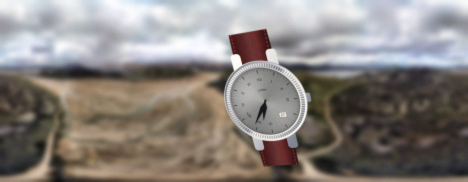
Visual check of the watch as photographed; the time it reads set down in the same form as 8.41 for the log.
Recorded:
6.36
